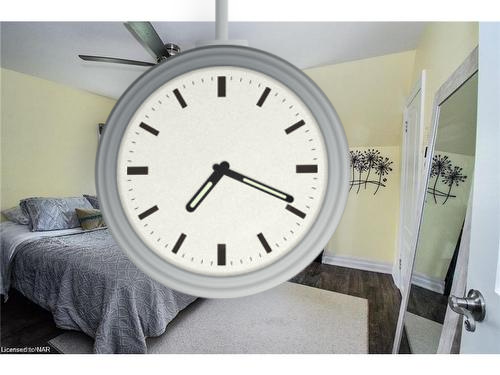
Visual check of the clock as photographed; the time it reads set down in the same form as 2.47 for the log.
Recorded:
7.19
